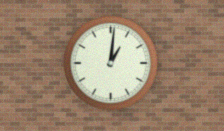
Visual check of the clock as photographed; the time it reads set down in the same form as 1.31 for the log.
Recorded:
1.01
